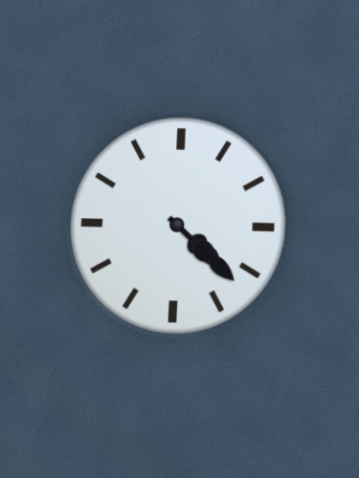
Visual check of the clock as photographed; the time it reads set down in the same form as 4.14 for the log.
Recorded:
4.22
